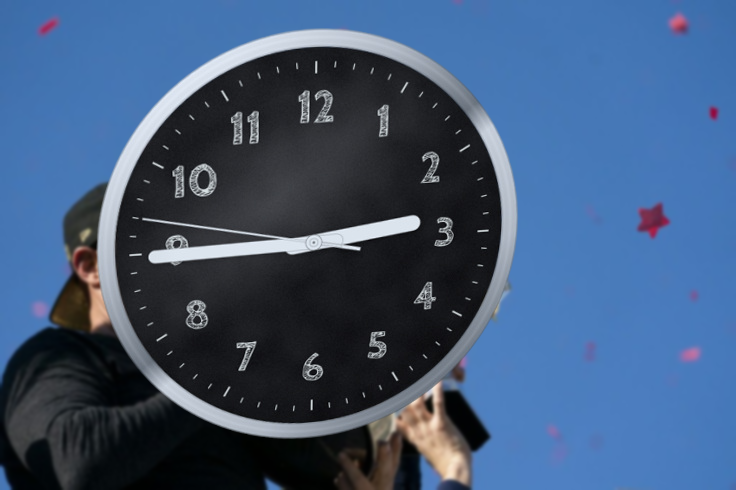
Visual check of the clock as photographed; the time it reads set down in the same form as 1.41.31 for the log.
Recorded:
2.44.47
